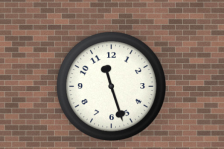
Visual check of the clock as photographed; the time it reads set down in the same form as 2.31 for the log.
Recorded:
11.27
